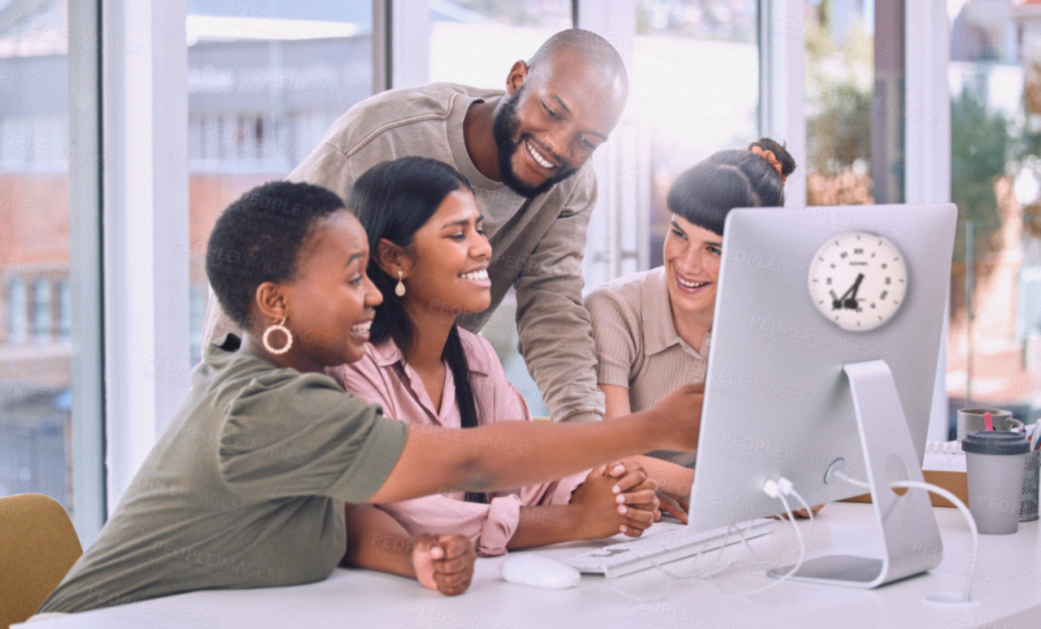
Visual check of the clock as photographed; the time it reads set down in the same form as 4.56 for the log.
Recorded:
6.37
